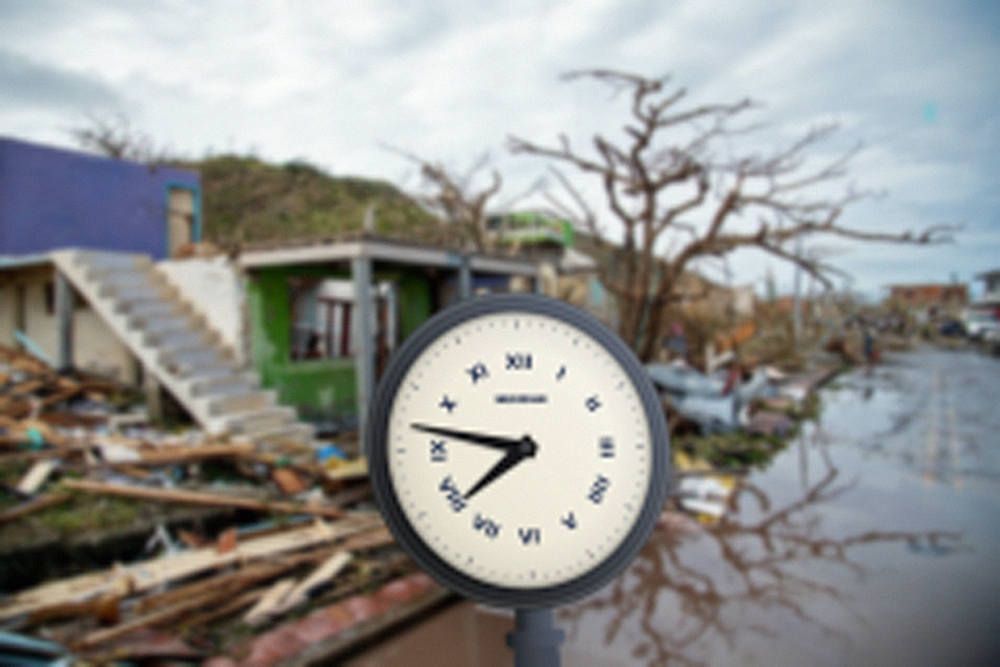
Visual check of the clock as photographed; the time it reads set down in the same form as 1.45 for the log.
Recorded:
7.47
